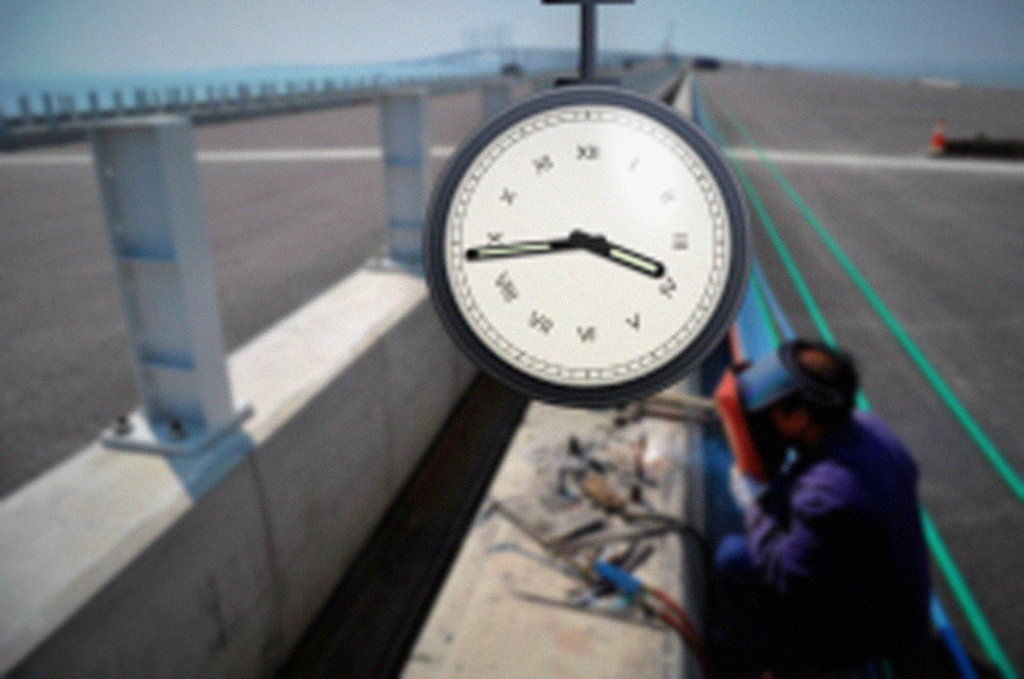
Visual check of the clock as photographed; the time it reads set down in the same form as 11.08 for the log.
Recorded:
3.44
